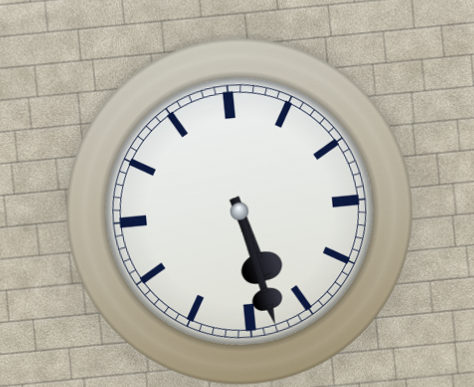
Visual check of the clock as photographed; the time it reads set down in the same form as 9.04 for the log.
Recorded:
5.28
